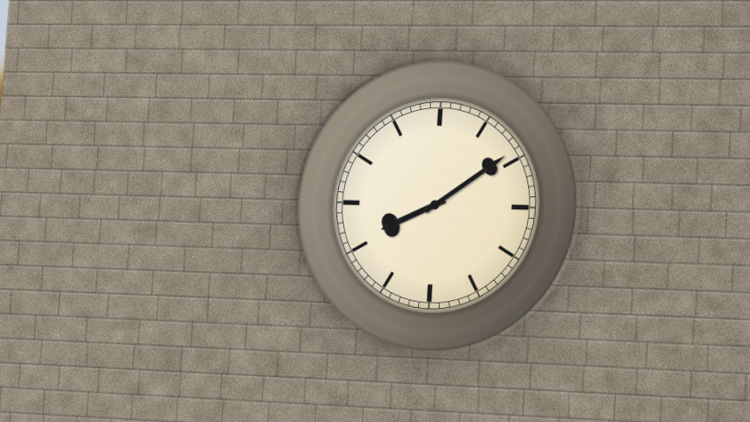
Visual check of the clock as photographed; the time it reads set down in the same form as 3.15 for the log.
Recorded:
8.09
